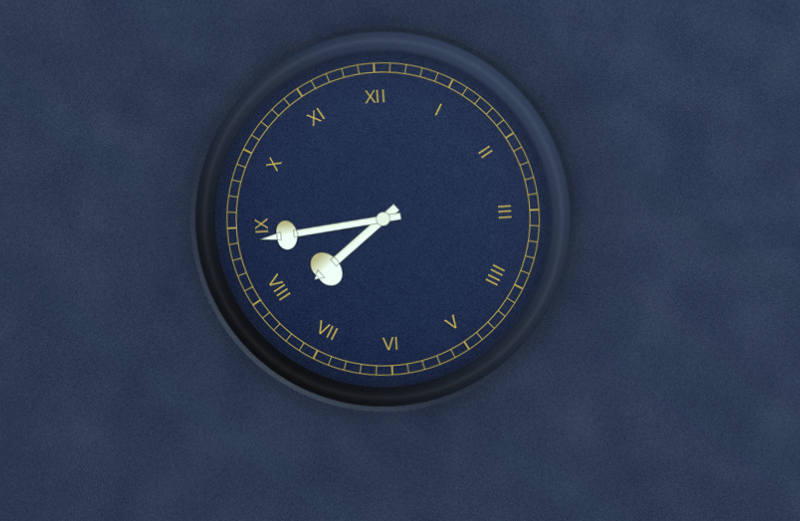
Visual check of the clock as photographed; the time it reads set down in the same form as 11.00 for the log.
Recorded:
7.44
